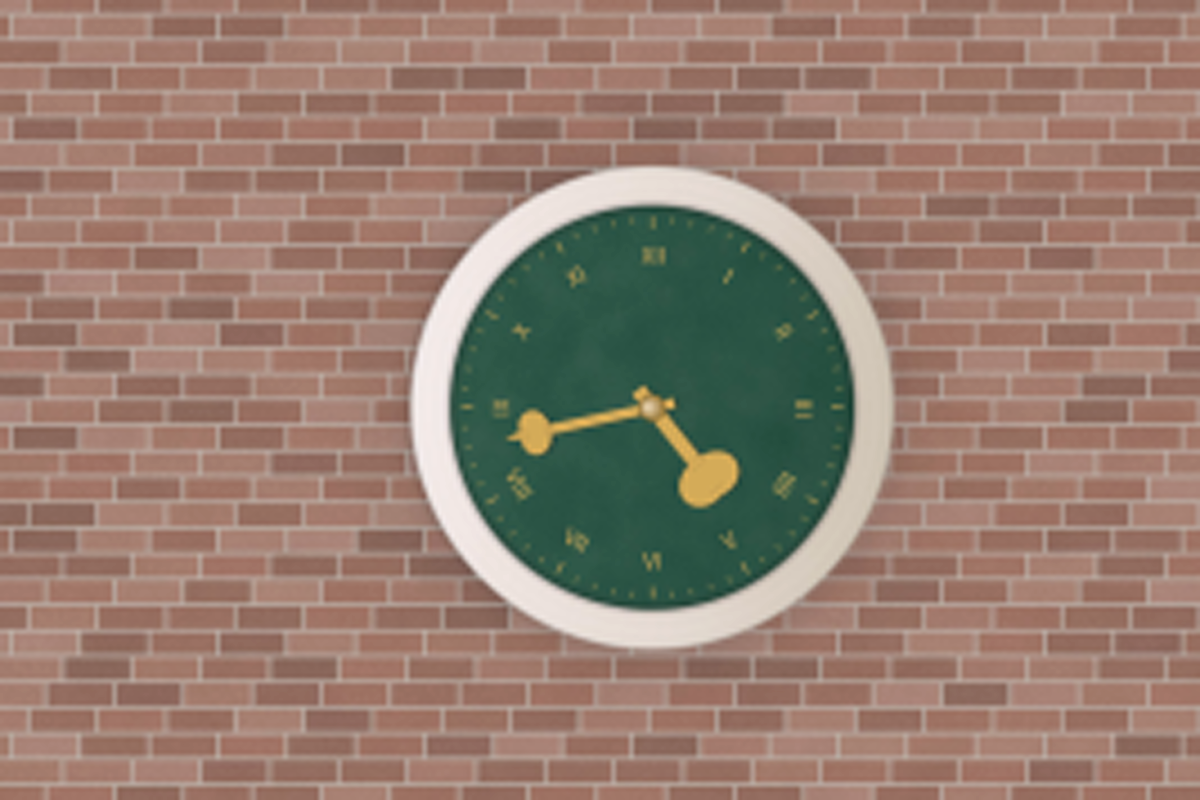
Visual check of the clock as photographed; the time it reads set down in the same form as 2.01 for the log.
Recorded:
4.43
